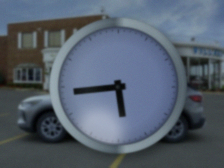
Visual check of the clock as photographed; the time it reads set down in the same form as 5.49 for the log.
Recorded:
5.44
